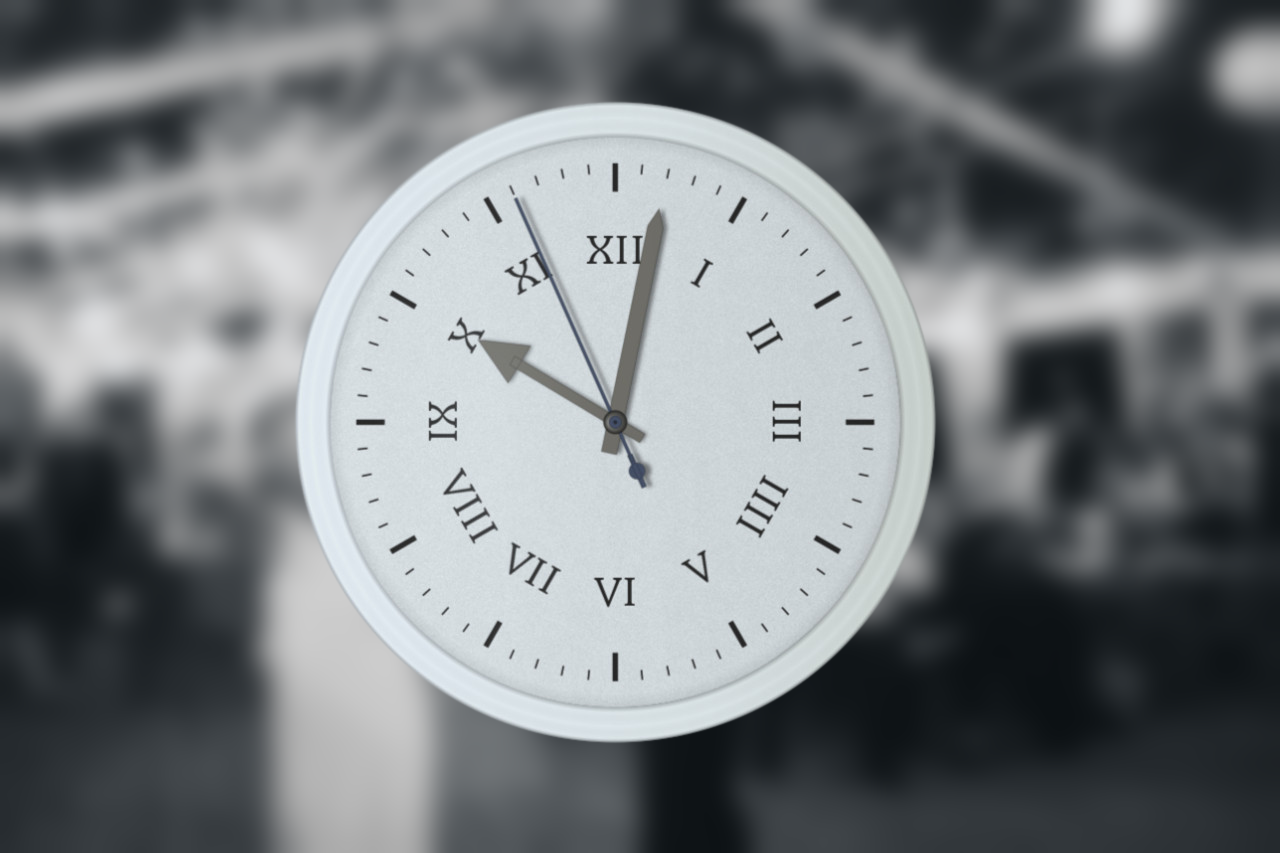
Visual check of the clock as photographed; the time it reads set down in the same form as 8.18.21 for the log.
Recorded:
10.01.56
